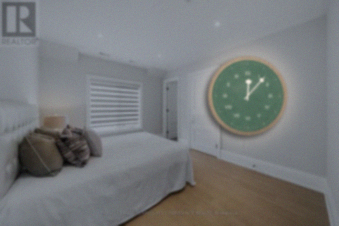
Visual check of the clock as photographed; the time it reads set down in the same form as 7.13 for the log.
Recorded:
12.07
